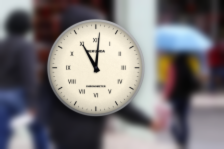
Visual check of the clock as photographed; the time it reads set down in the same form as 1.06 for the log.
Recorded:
11.01
